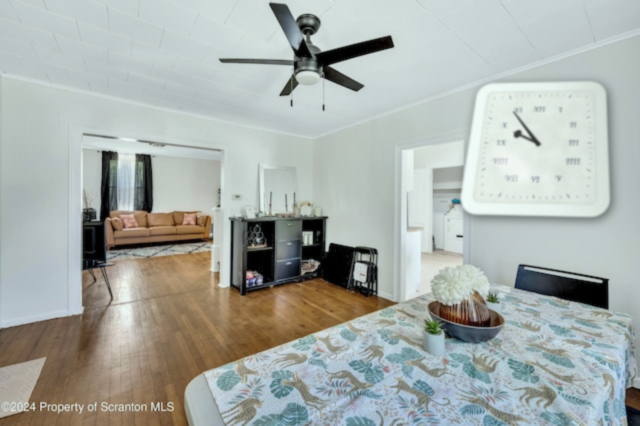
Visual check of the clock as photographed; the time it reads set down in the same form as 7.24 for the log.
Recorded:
9.54
